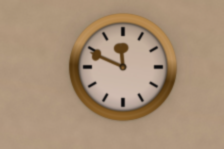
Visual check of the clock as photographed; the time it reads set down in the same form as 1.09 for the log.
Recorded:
11.49
